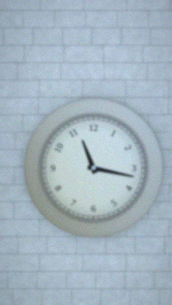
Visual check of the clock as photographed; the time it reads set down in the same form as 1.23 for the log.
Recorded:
11.17
